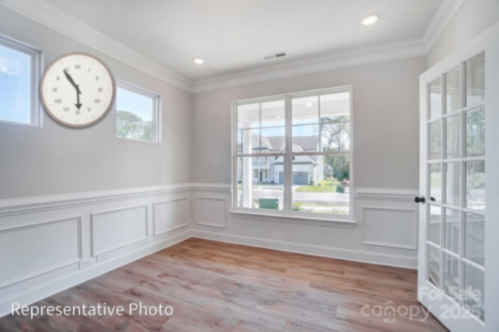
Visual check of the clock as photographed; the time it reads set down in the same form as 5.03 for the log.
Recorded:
5.54
